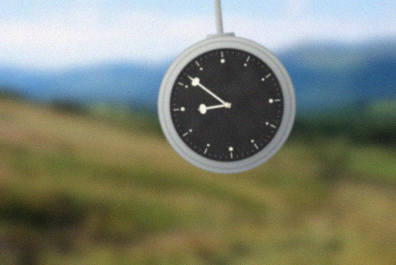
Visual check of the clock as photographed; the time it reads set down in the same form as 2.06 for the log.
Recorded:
8.52
